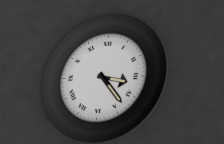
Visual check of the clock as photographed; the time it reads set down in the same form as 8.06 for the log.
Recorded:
3.23
